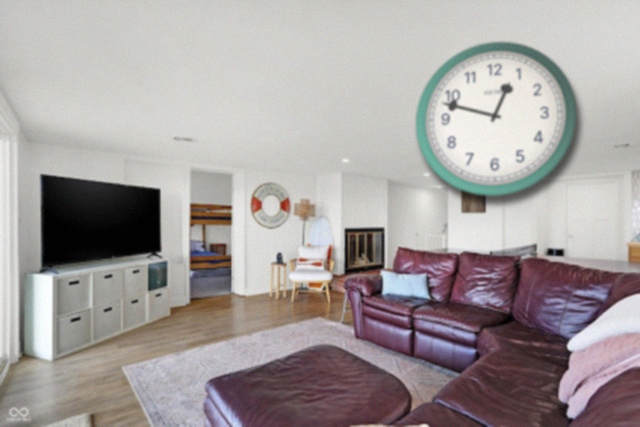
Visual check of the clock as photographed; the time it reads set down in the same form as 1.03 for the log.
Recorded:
12.48
